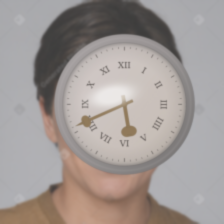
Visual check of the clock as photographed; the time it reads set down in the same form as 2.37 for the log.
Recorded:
5.41
